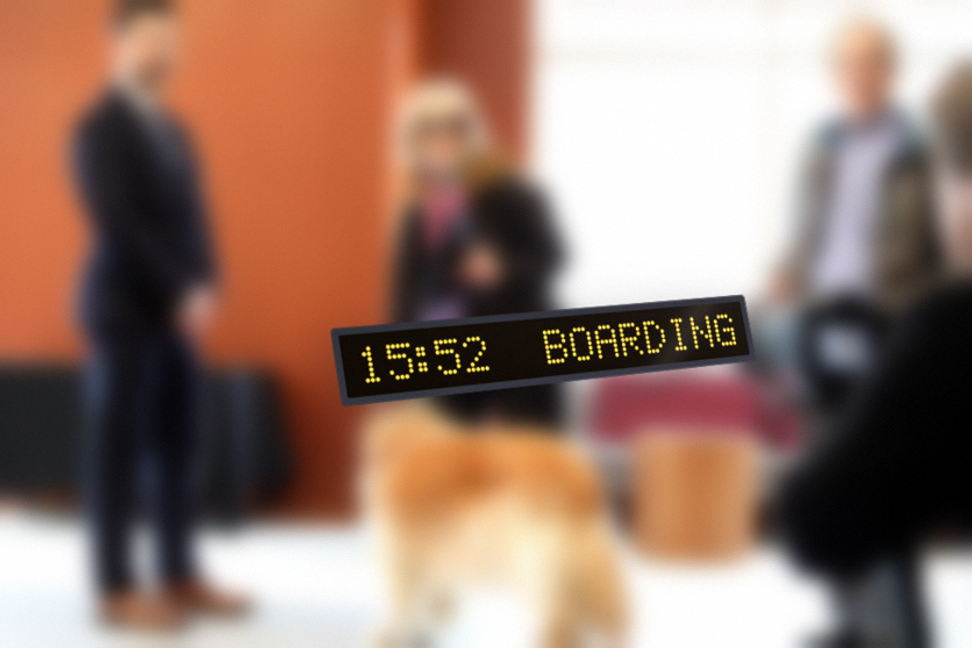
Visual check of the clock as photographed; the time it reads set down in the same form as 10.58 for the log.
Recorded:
15.52
